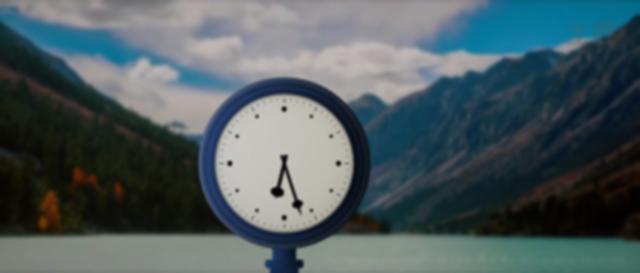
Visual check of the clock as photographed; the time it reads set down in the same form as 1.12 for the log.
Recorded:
6.27
